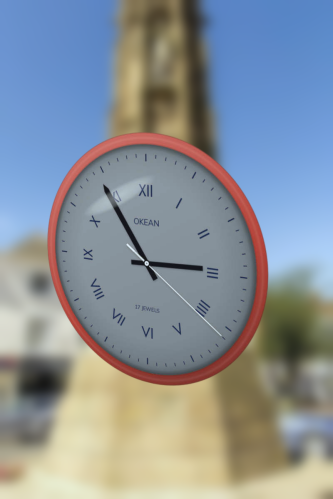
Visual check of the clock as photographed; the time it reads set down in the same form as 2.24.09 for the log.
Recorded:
2.54.21
